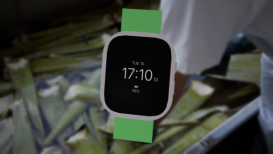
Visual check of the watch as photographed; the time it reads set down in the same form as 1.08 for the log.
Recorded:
17.10
